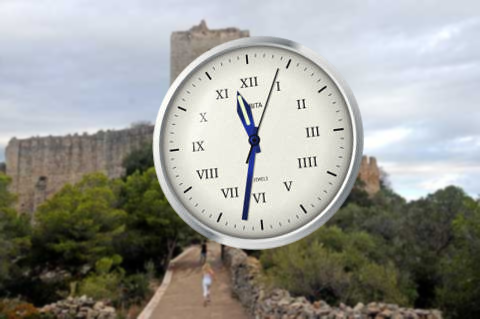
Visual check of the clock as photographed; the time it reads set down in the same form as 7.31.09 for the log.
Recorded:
11.32.04
